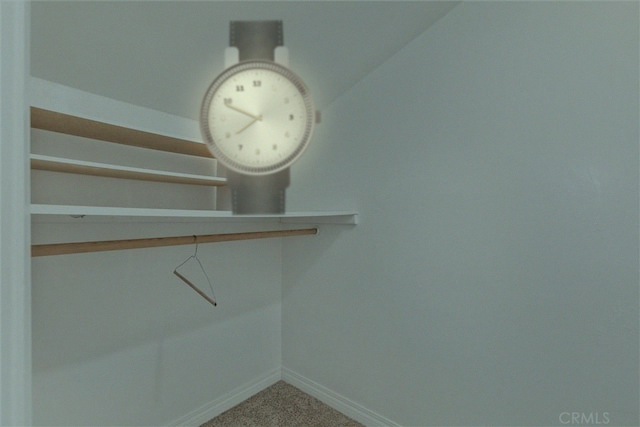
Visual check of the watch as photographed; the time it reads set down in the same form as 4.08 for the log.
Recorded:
7.49
